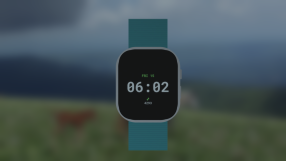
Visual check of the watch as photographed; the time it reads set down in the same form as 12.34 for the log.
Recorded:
6.02
